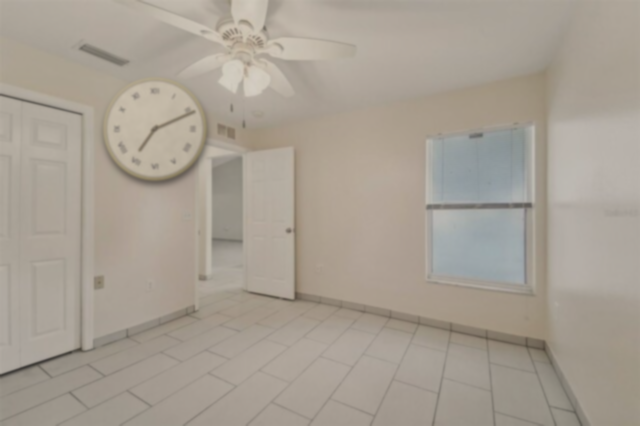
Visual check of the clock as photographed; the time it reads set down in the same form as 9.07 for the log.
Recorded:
7.11
